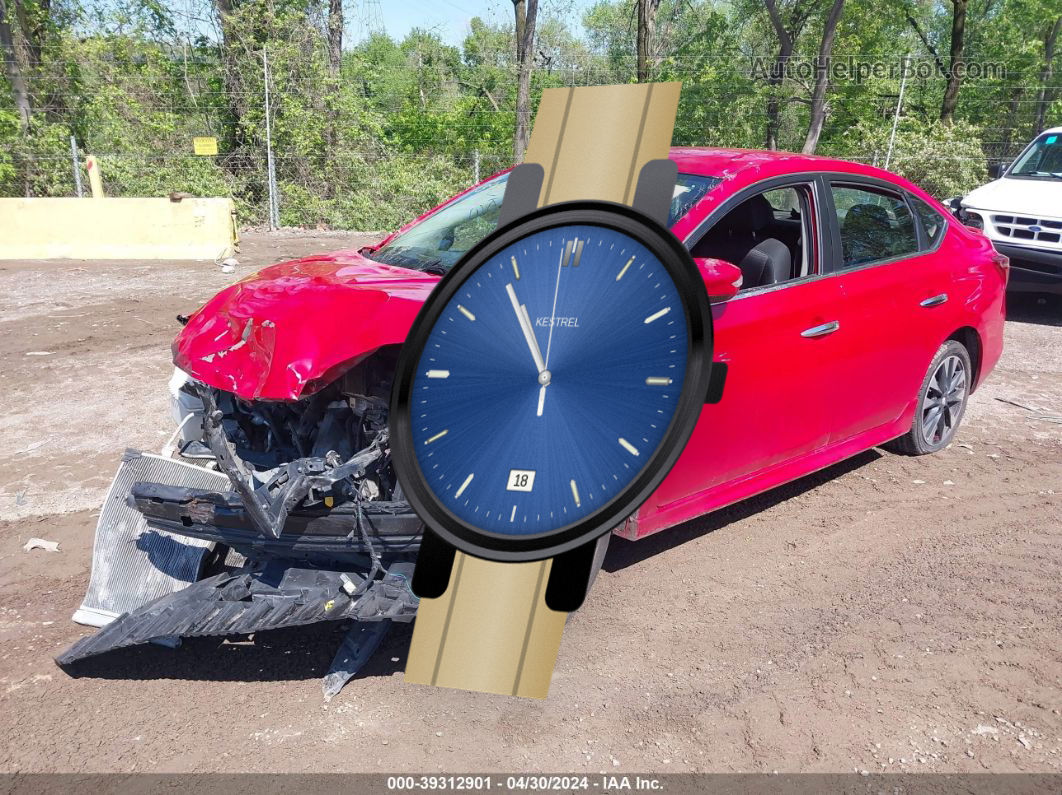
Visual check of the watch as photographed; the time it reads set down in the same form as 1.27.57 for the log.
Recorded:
10.53.59
